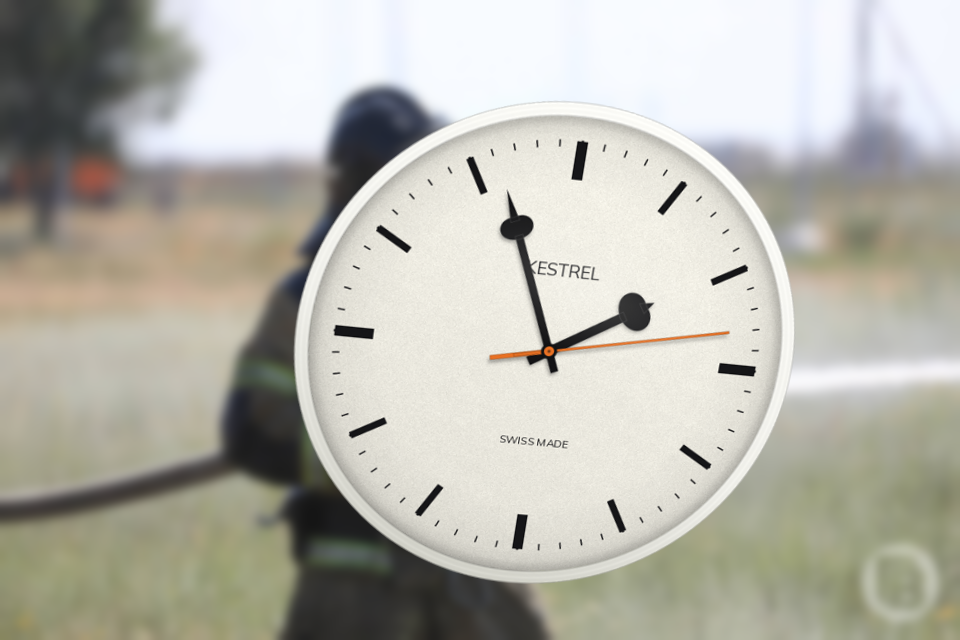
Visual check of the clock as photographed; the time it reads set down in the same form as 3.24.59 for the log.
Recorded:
1.56.13
